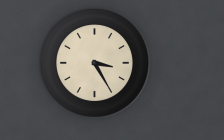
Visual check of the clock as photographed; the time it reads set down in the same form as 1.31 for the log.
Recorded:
3.25
